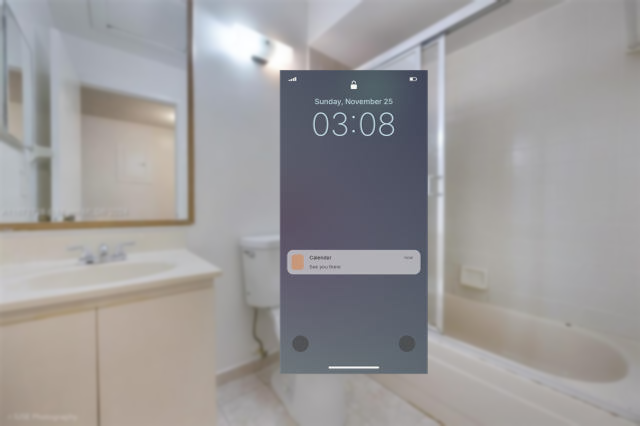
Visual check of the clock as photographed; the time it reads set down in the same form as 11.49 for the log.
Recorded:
3.08
